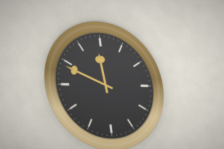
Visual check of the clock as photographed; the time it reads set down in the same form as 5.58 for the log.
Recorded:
11.49
